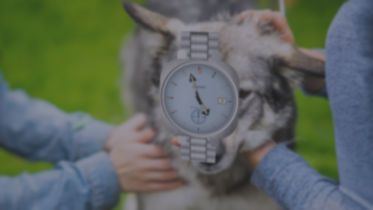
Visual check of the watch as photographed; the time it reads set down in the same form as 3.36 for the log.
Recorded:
4.57
